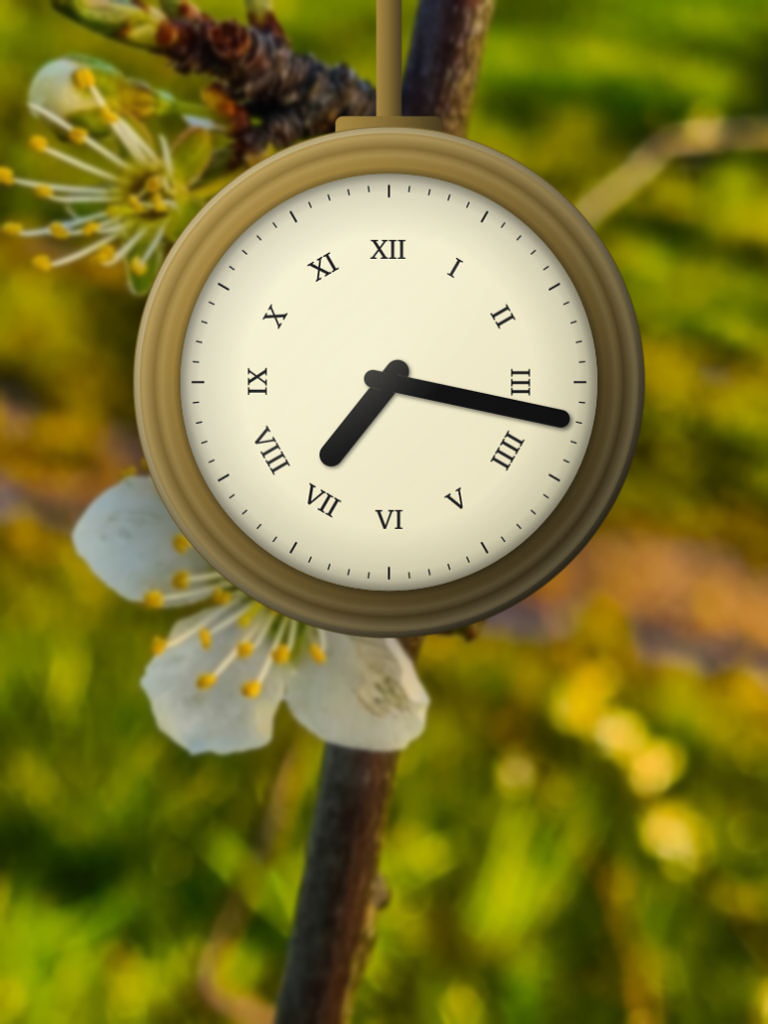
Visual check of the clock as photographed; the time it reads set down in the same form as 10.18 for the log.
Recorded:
7.17
